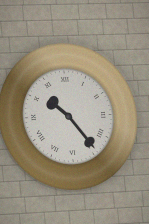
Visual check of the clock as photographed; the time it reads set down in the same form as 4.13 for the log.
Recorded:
10.24
